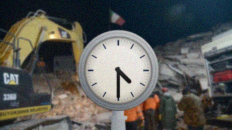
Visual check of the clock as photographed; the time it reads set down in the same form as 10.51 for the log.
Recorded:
4.30
